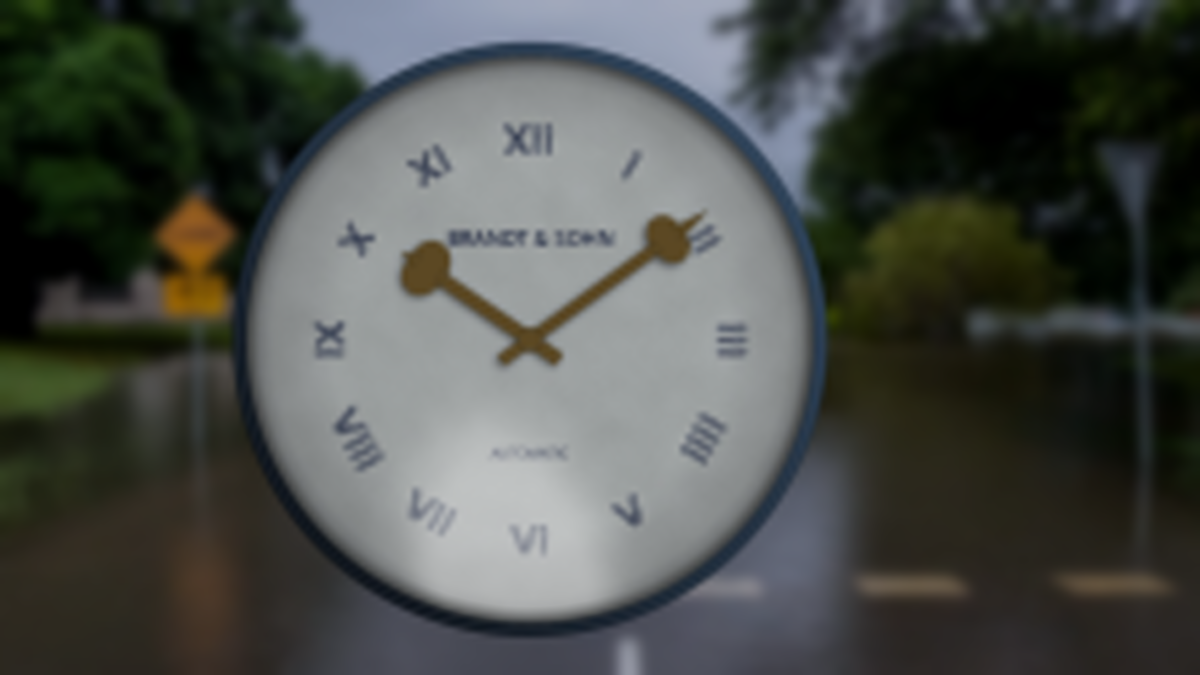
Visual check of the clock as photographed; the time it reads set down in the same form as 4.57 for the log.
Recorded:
10.09
